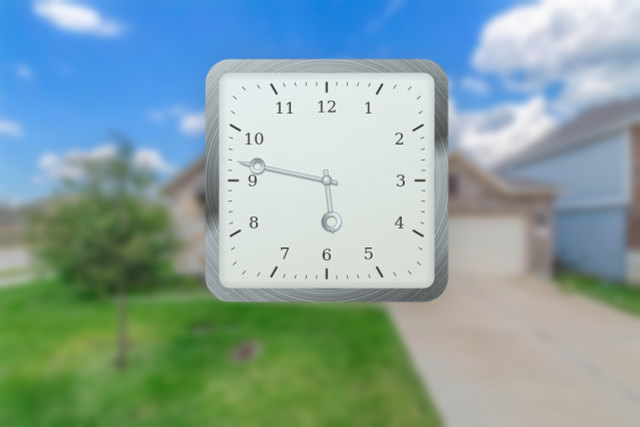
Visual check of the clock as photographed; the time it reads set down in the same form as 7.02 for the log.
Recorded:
5.47
